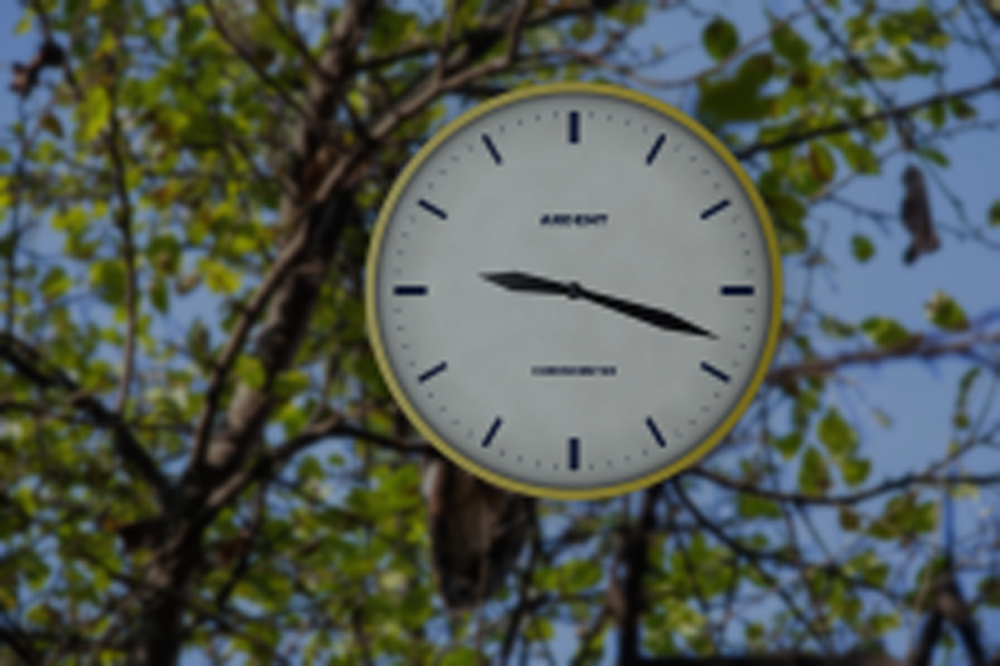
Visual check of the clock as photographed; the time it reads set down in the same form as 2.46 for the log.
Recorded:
9.18
